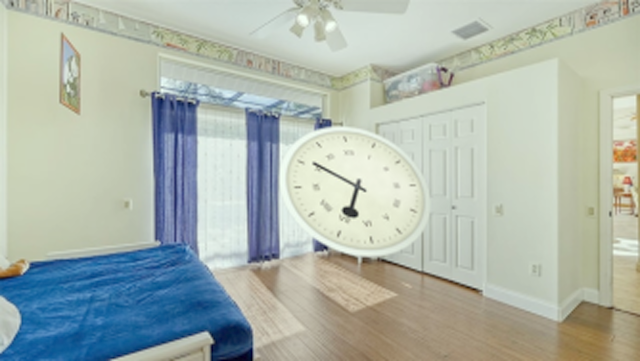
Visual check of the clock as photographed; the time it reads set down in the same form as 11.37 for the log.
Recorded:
6.51
